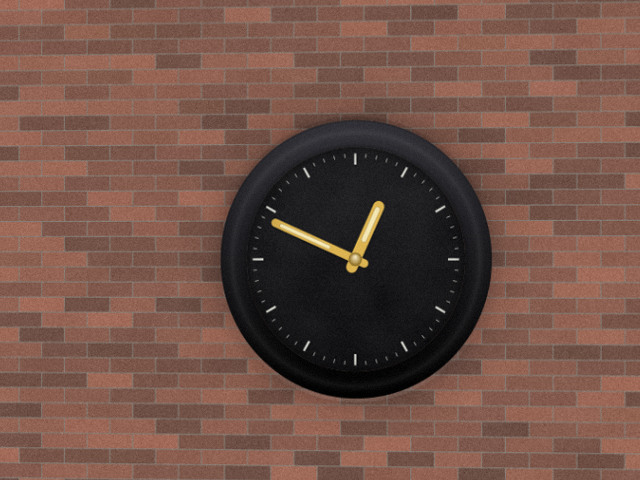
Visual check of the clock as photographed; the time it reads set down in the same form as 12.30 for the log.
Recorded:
12.49
